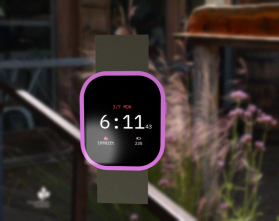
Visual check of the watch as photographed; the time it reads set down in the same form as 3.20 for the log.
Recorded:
6.11
